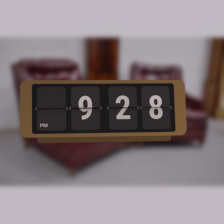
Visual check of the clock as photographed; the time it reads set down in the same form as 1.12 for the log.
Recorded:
9.28
